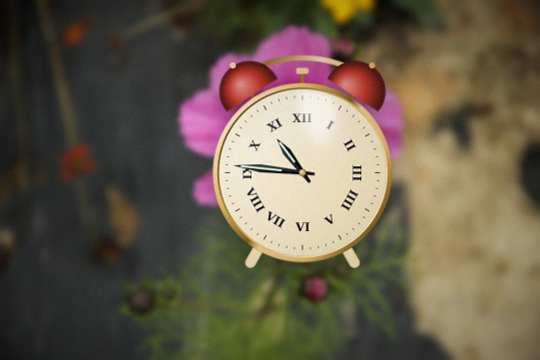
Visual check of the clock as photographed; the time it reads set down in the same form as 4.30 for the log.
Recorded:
10.46
